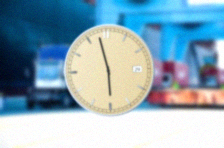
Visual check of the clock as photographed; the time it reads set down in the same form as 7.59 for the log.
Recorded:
5.58
